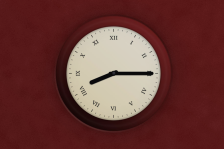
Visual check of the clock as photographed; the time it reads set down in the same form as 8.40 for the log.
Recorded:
8.15
